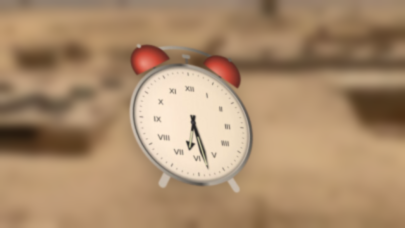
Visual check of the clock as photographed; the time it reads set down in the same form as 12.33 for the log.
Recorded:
6.28
